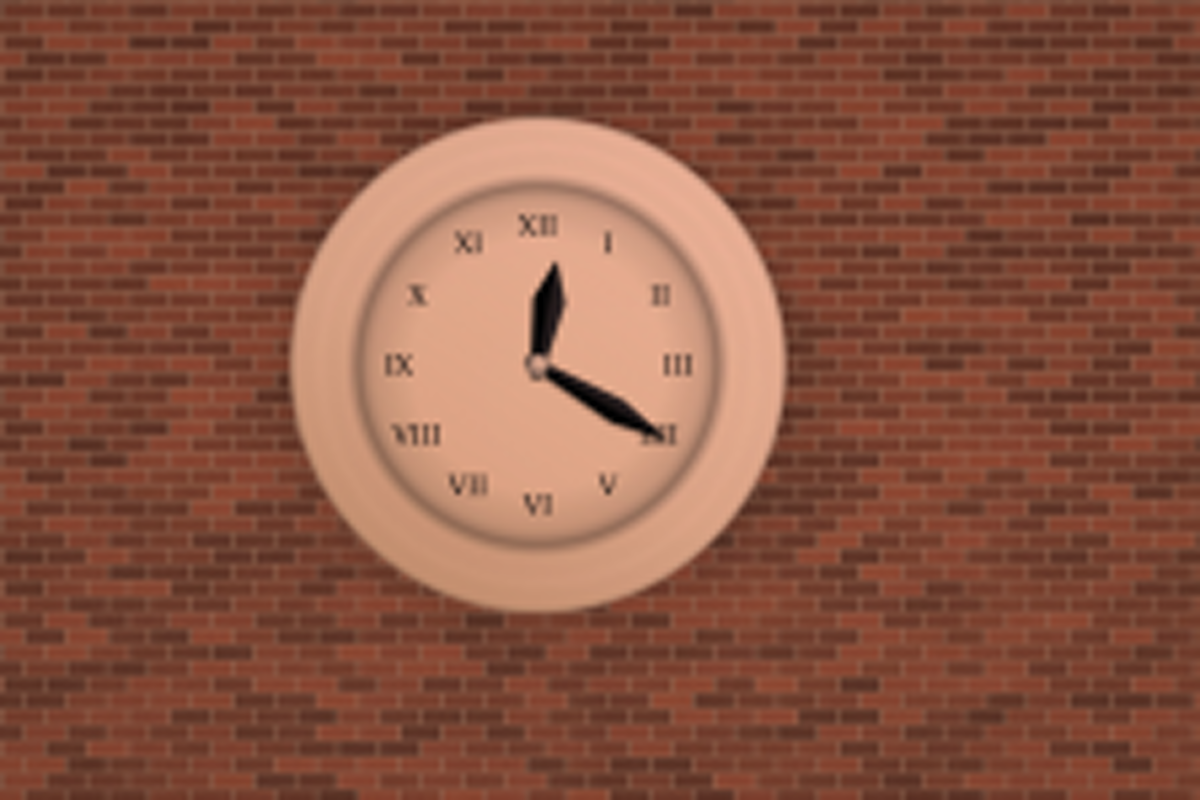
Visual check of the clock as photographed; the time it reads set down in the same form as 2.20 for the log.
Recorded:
12.20
